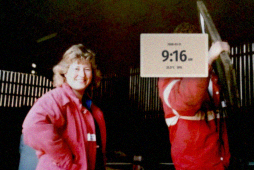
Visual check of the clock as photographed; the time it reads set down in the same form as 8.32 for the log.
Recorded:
9.16
